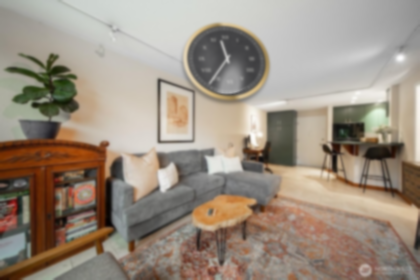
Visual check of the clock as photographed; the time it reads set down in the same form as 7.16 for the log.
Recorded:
11.36
